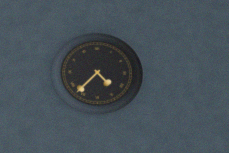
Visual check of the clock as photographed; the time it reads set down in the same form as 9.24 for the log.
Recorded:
4.37
